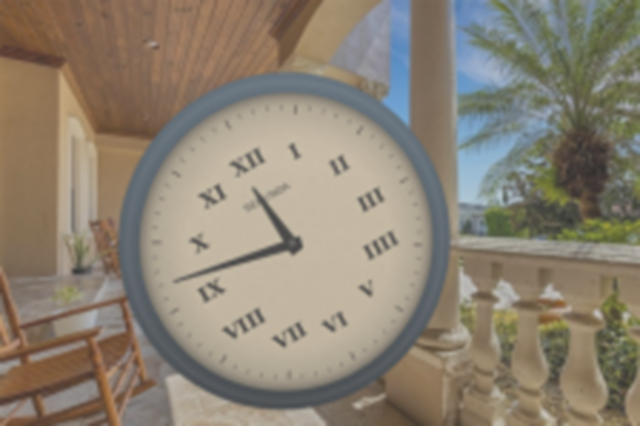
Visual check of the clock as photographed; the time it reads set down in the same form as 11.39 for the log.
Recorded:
11.47
